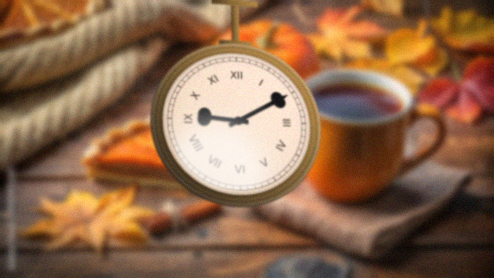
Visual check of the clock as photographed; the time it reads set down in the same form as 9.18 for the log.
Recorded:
9.10
